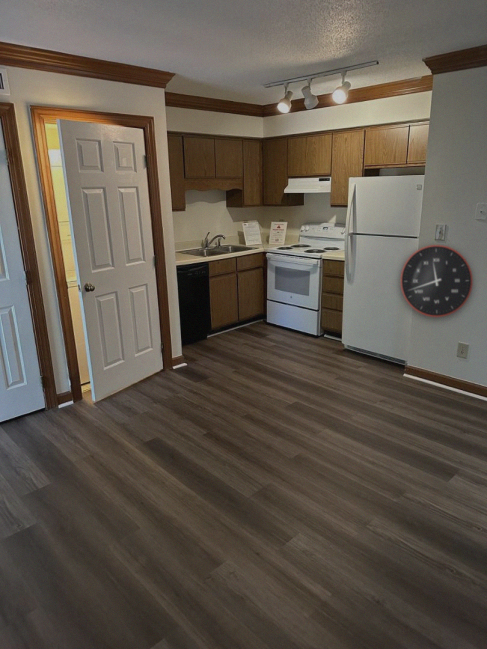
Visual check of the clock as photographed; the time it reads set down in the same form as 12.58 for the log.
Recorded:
11.42
